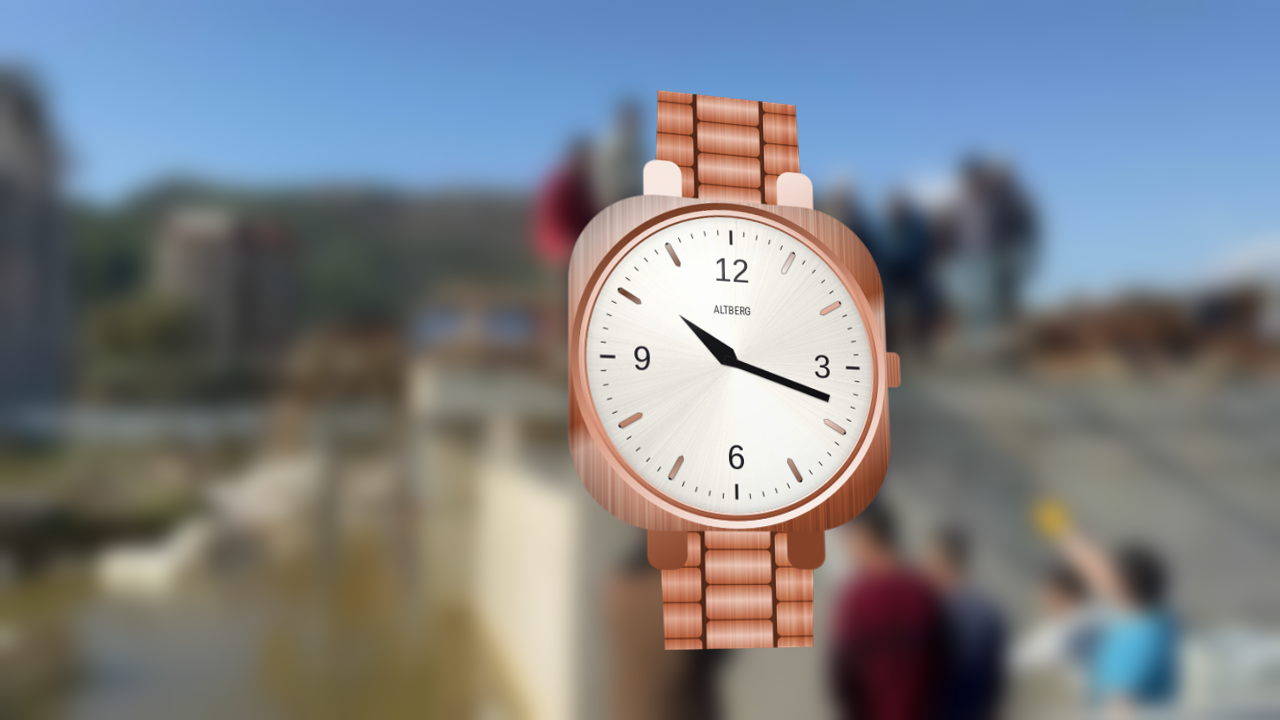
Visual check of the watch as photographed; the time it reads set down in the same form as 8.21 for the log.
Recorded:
10.18
